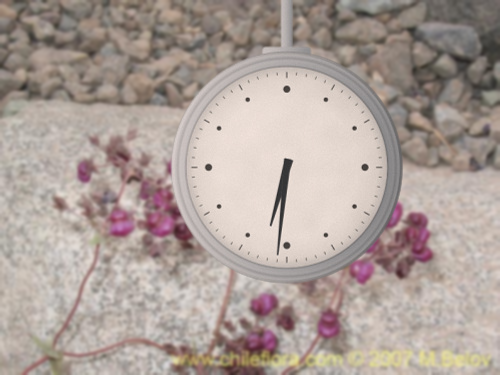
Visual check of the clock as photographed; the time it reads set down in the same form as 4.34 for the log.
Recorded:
6.31
